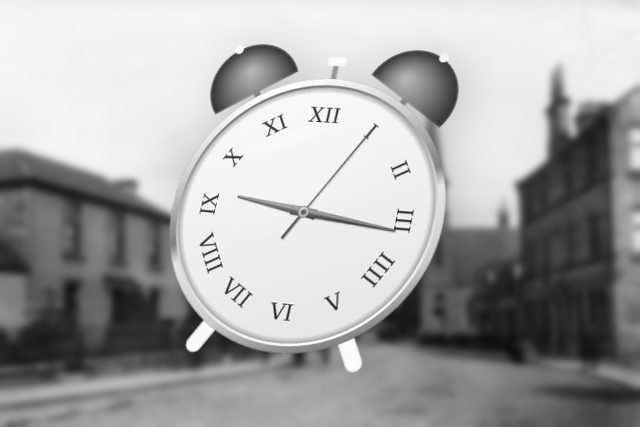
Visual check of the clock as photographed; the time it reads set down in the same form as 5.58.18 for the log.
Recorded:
9.16.05
